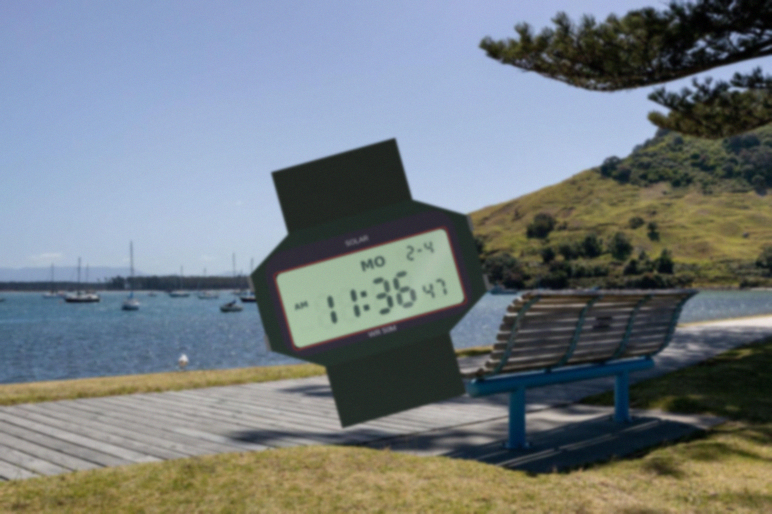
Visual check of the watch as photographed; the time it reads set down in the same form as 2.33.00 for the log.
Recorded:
11.36.47
